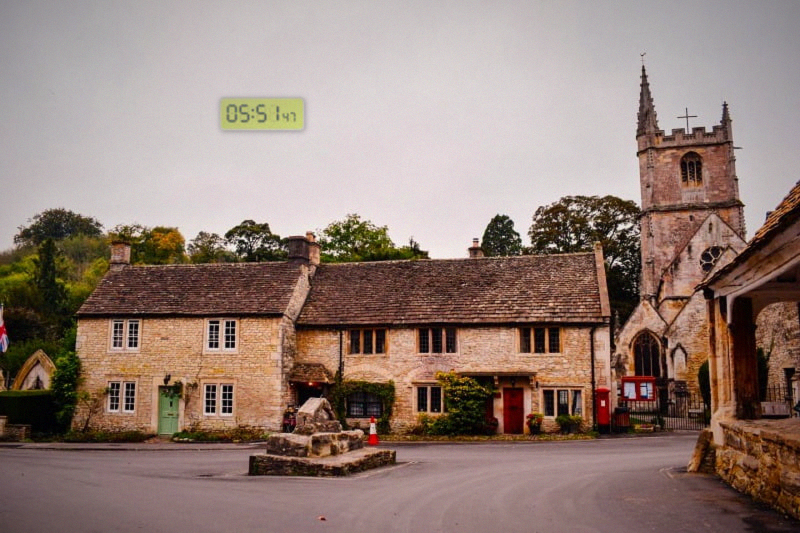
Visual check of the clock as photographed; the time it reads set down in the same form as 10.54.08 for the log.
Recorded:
5.51.47
